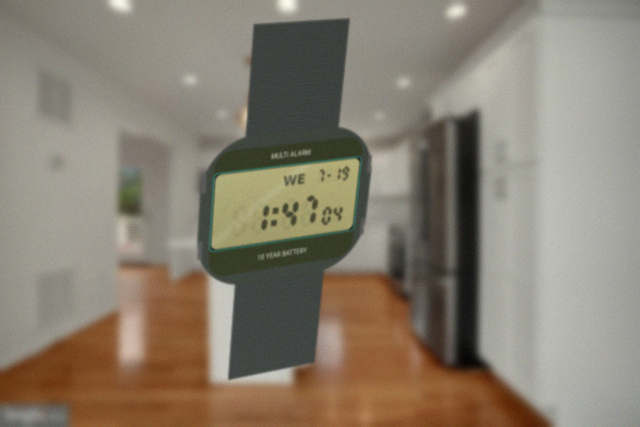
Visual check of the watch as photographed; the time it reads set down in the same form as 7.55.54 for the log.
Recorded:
1.47.04
